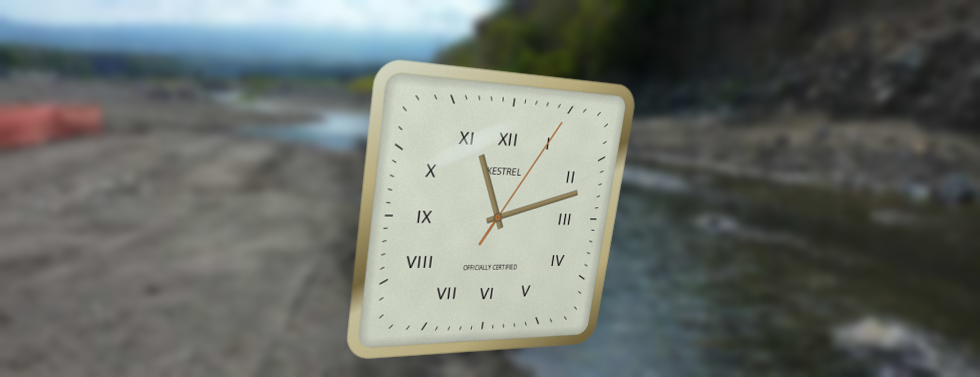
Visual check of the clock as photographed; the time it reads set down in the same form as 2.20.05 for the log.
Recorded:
11.12.05
